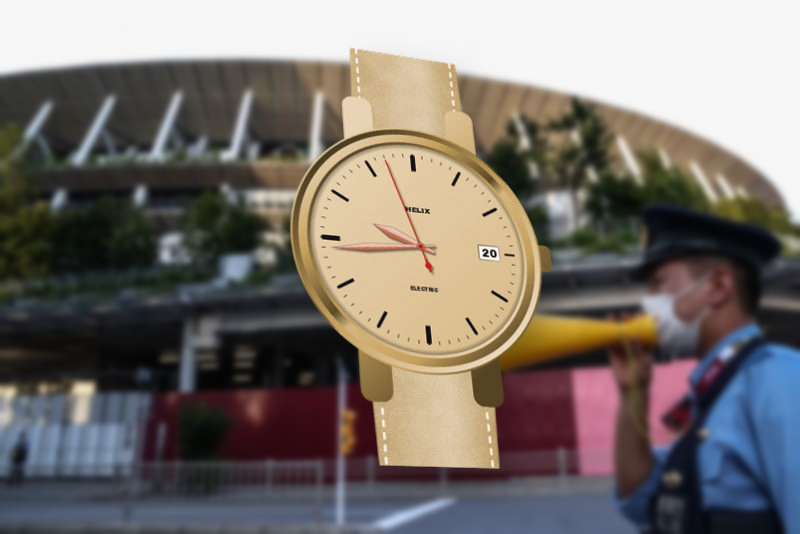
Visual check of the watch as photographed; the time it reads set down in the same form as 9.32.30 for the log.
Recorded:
9.43.57
